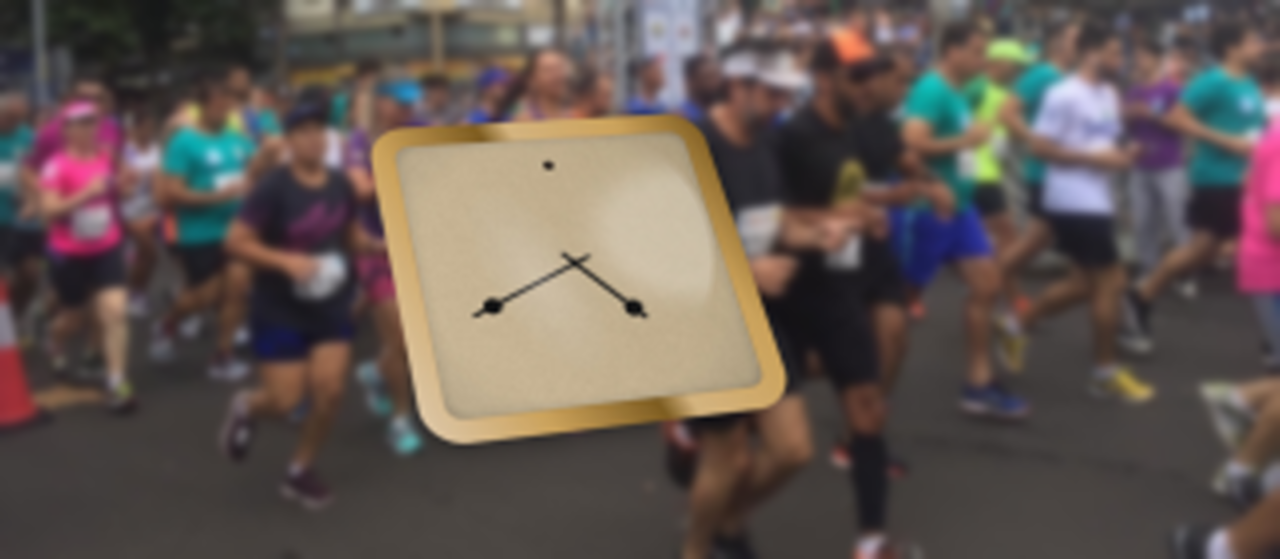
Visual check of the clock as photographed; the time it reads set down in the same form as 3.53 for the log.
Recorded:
4.41
